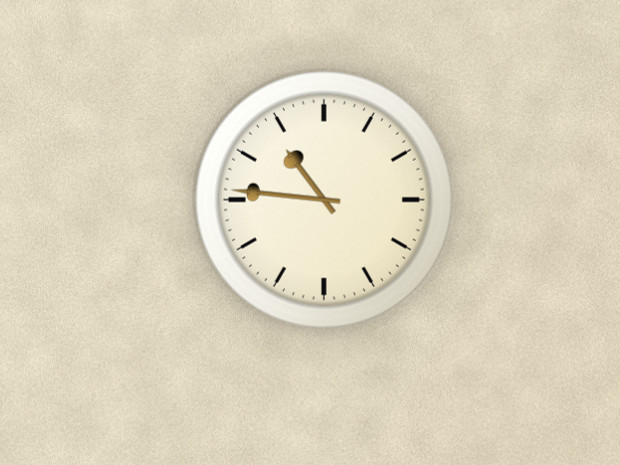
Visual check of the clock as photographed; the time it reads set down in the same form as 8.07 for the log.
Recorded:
10.46
